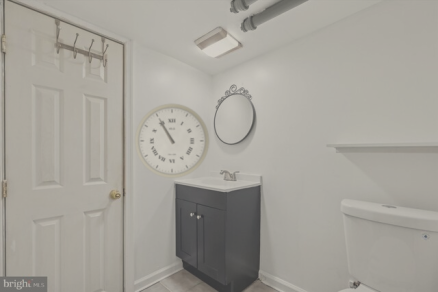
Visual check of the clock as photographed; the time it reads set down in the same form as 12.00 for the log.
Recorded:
10.55
